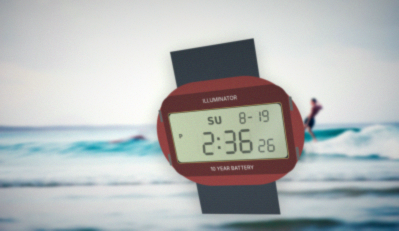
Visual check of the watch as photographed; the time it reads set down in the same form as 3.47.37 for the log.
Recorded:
2.36.26
